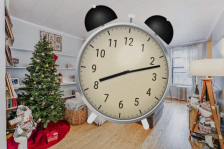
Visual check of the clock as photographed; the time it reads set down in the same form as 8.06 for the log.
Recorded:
8.12
